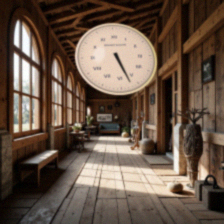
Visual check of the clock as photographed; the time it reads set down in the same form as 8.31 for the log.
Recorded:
5.27
